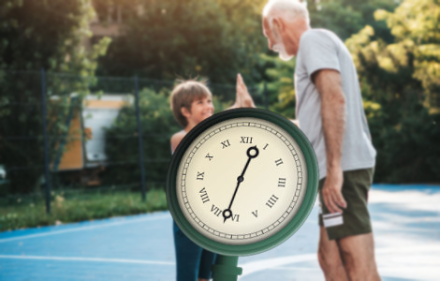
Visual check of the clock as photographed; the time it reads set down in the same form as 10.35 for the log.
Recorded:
12.32
